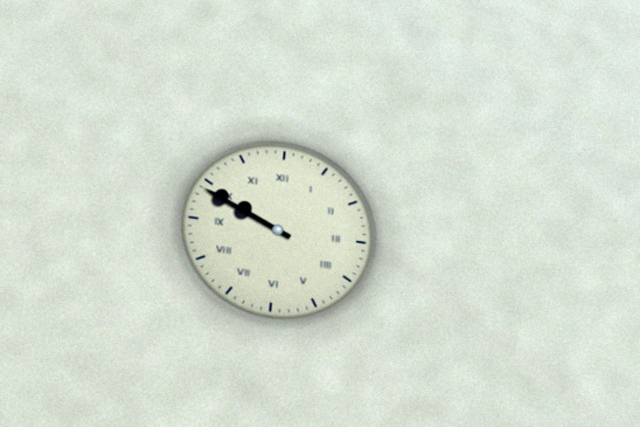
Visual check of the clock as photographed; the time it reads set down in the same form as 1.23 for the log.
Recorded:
9.49
